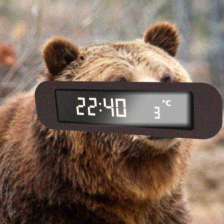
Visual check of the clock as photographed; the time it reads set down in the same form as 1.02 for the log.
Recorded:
22.40
